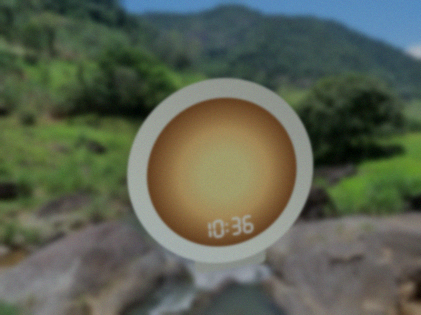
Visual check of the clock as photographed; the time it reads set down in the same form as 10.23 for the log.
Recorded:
10.36
